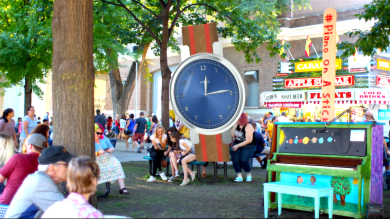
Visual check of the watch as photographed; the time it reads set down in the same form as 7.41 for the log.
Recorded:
12.14
